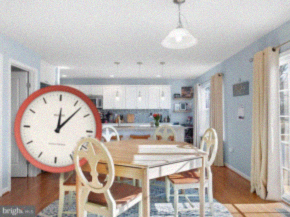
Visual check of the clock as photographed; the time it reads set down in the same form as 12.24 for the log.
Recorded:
12.07
